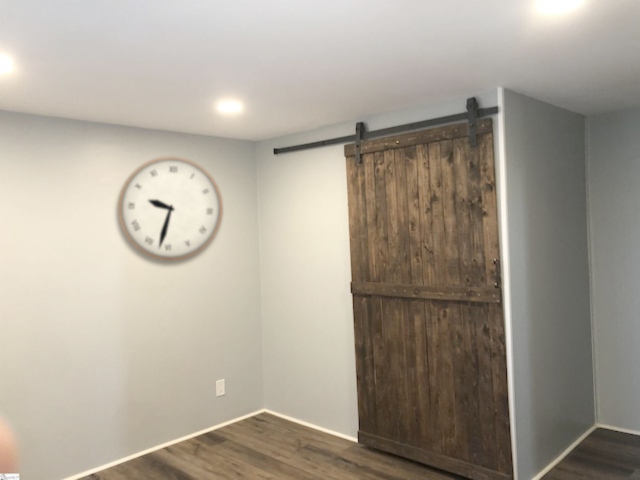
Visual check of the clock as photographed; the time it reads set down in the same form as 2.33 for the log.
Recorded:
9.32
